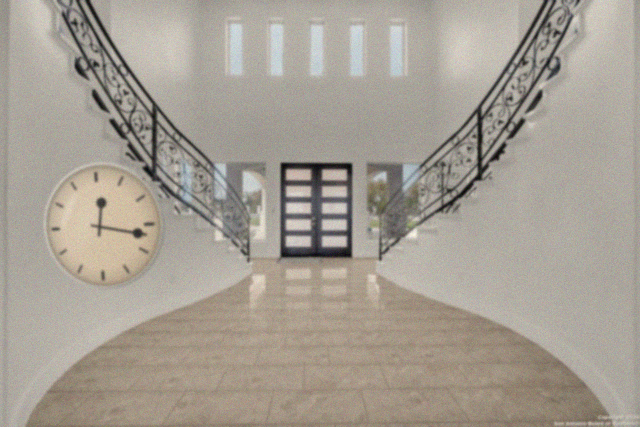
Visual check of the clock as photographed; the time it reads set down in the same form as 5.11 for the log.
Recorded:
12.17
